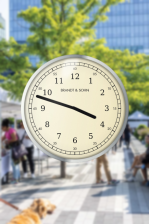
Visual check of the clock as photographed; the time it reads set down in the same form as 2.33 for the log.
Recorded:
3.48
